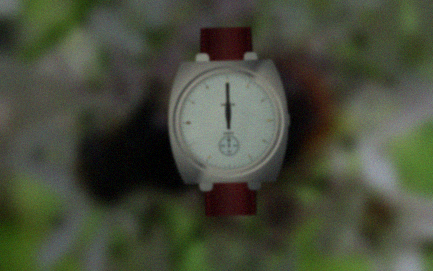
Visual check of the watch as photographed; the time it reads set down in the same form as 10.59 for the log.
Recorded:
12.00
